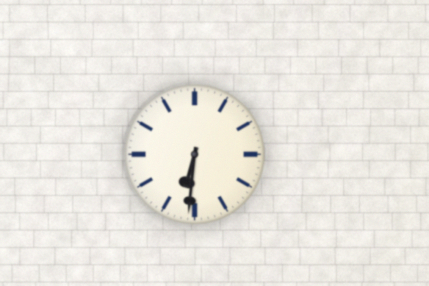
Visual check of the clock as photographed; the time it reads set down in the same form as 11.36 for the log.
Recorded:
6.31
